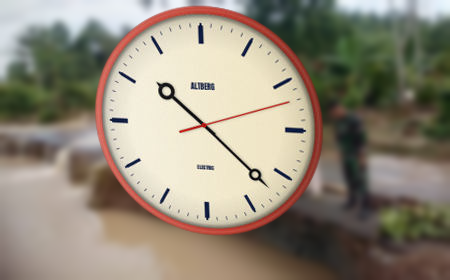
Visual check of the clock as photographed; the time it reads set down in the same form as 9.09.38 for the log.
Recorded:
10.22.12
